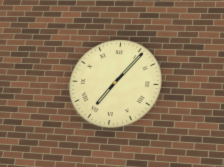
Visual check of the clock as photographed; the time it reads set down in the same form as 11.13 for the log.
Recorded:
7.06
